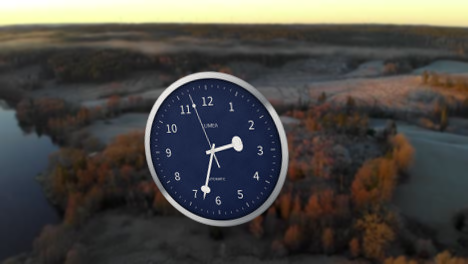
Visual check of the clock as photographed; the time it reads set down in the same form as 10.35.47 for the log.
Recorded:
2.32.57
